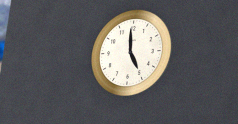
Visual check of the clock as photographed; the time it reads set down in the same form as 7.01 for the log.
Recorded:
4.59
